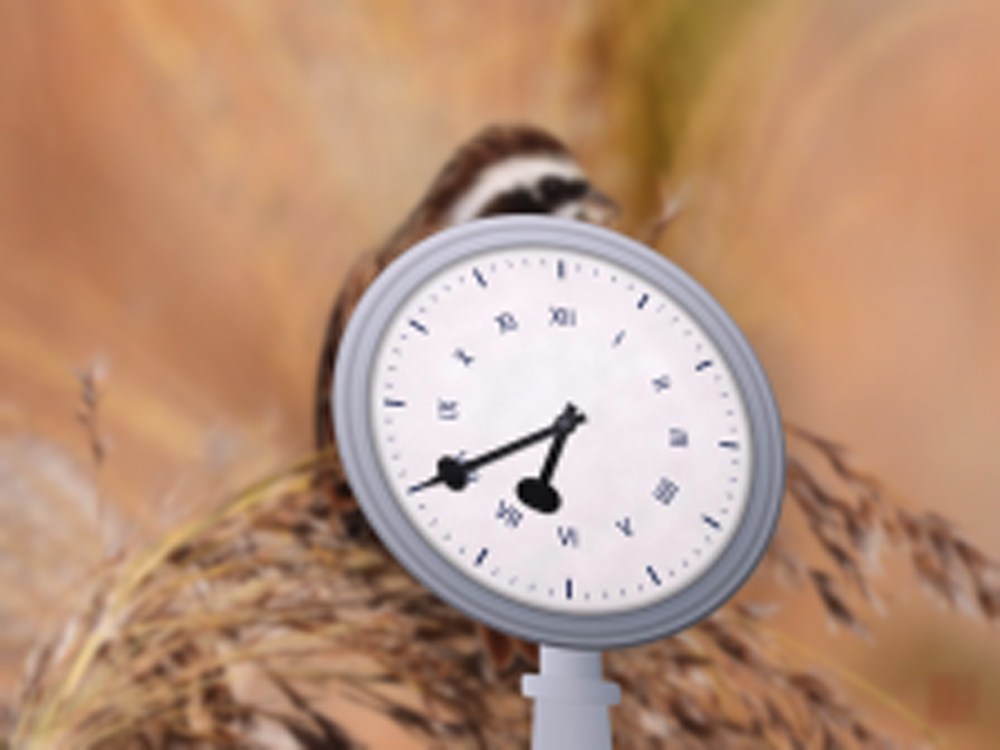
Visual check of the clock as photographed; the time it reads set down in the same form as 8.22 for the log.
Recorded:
6.40
